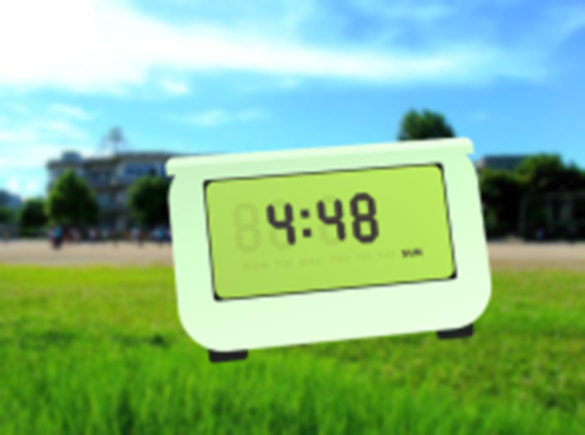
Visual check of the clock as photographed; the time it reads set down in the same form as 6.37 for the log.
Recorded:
4.48
